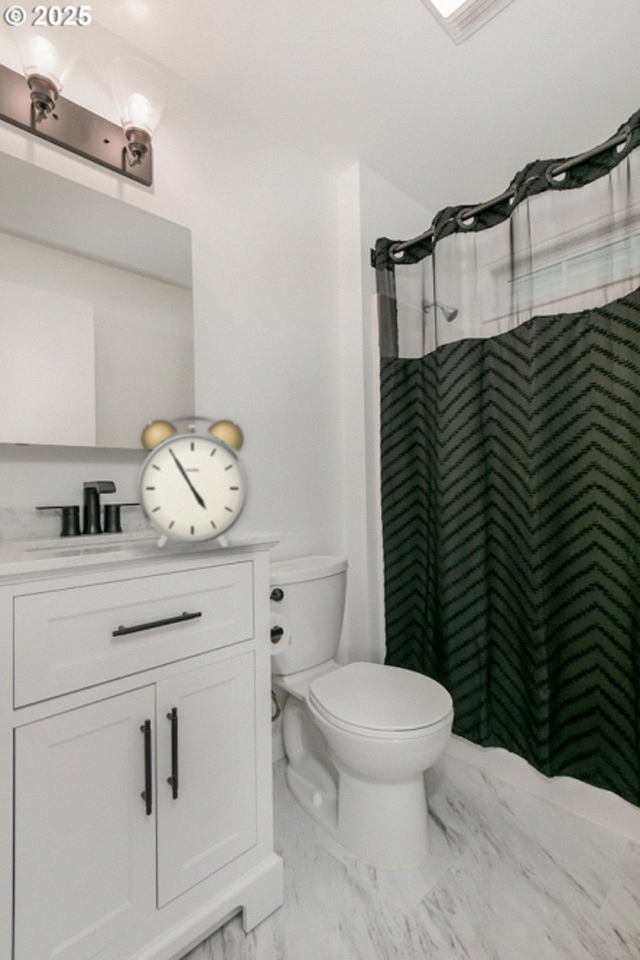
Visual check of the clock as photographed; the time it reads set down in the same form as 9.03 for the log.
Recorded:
4.55
